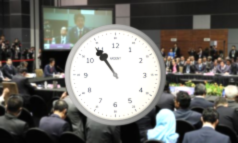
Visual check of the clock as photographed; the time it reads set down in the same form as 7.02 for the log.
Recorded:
10.54
